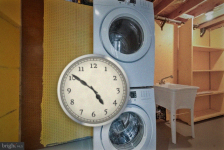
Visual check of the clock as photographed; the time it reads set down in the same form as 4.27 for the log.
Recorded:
4.51
